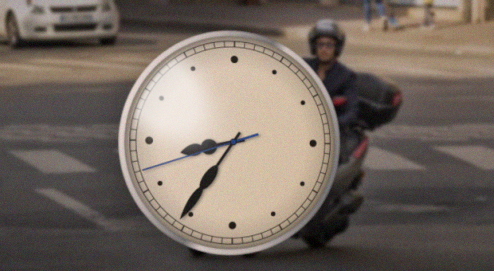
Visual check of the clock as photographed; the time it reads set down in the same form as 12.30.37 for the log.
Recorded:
8.35.42
